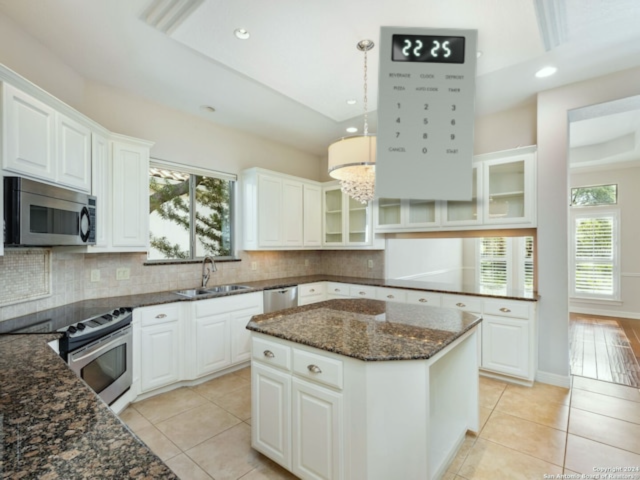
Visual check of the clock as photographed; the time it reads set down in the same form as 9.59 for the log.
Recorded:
22.25
